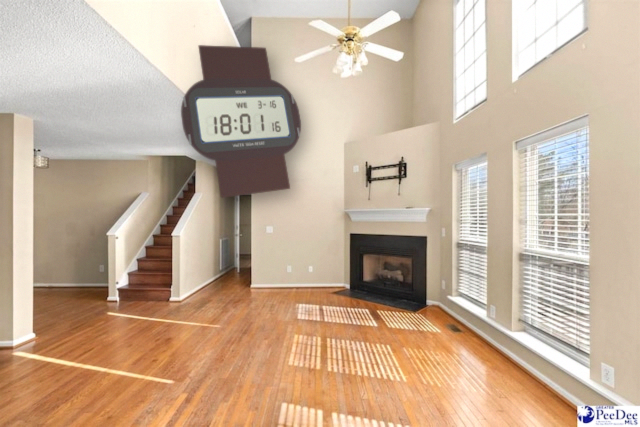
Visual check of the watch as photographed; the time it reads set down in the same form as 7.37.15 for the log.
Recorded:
18.01.16
